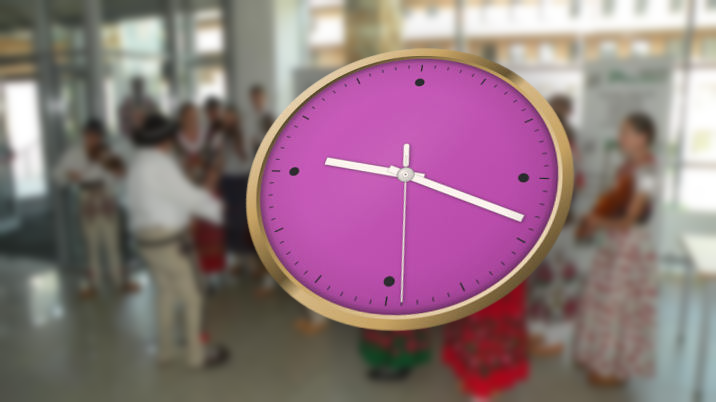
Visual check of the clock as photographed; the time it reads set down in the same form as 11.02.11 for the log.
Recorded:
9.18.29
